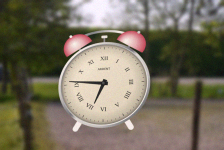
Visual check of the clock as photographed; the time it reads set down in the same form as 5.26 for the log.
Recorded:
6.46
